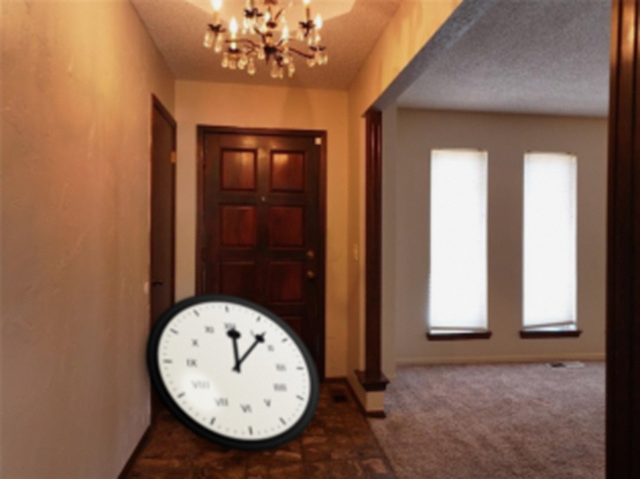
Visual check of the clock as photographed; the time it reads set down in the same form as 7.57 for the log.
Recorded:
12.07
